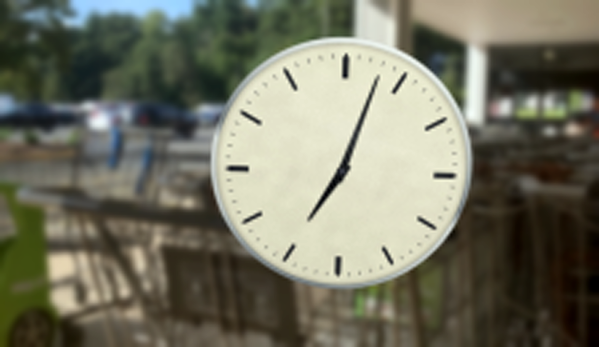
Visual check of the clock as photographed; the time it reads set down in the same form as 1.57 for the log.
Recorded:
7.03
